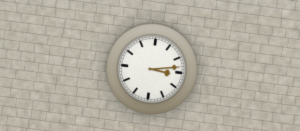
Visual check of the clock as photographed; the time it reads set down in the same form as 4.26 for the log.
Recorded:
3.13
